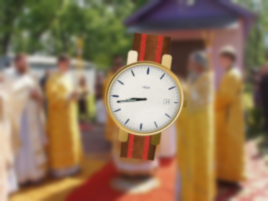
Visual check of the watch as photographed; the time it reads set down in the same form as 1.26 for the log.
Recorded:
8.43
